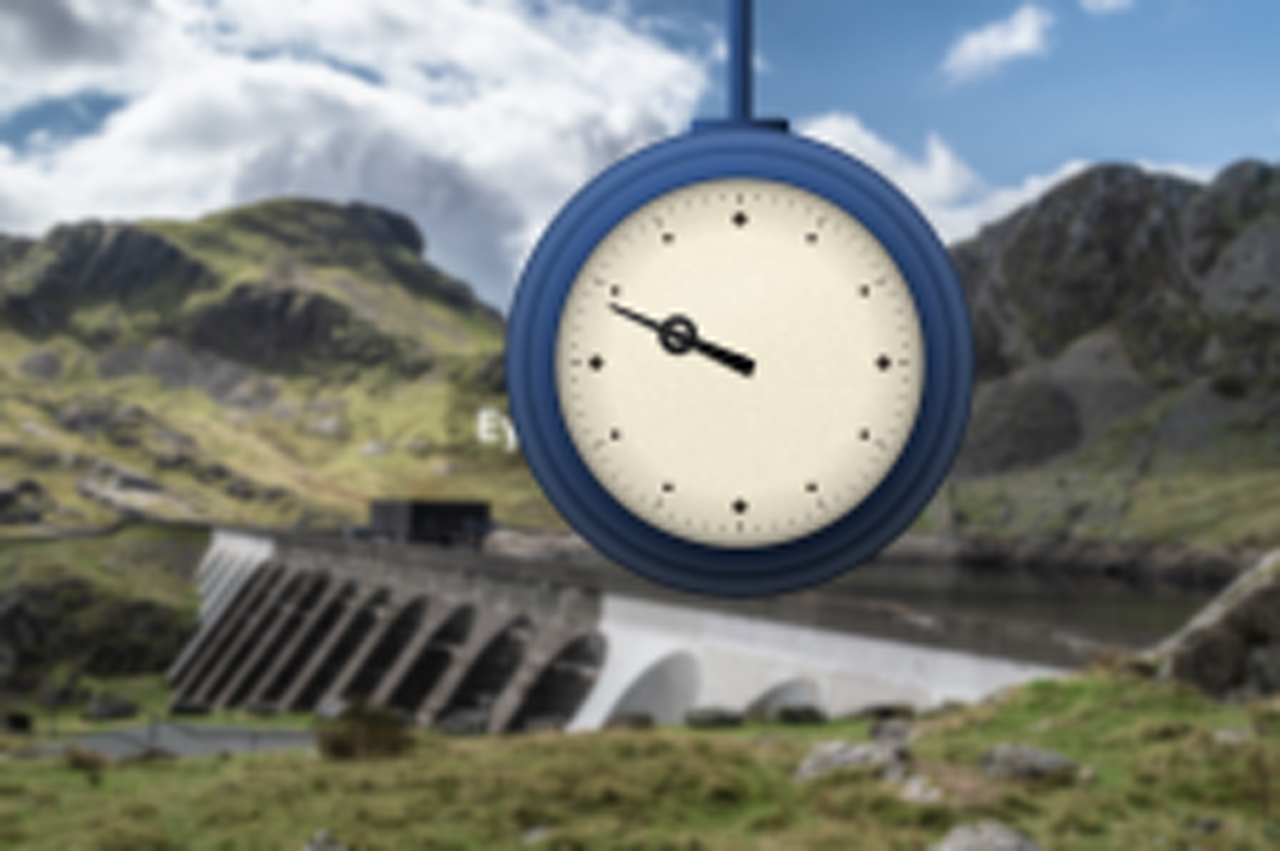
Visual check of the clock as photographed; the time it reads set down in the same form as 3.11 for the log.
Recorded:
9.49
